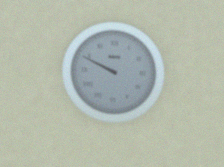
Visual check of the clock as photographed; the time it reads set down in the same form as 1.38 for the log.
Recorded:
9.49
